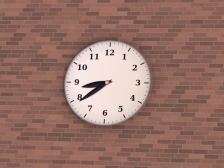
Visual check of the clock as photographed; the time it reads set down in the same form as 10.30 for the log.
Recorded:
8.39
